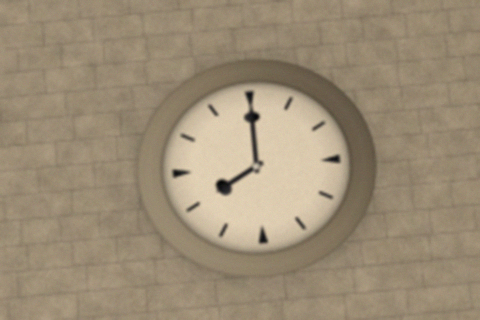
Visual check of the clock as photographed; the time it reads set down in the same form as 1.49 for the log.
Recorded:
8.00
